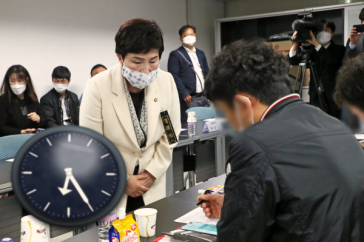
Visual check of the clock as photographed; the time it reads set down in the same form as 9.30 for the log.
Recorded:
6.25
